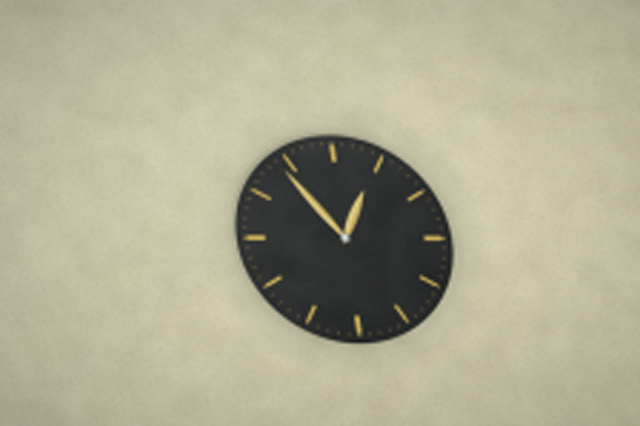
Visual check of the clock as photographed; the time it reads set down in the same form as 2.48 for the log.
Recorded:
12.54
